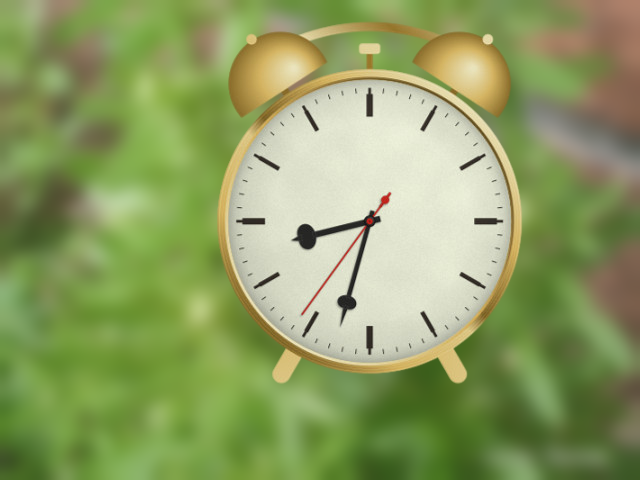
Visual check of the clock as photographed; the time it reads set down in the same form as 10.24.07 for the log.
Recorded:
8.32.36
